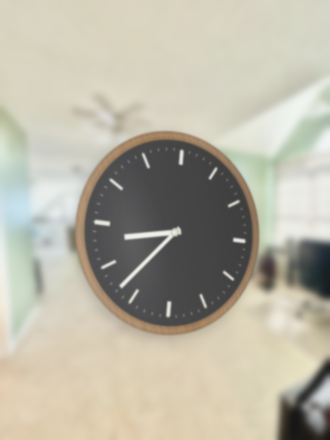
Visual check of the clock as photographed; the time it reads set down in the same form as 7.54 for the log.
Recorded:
8.37
